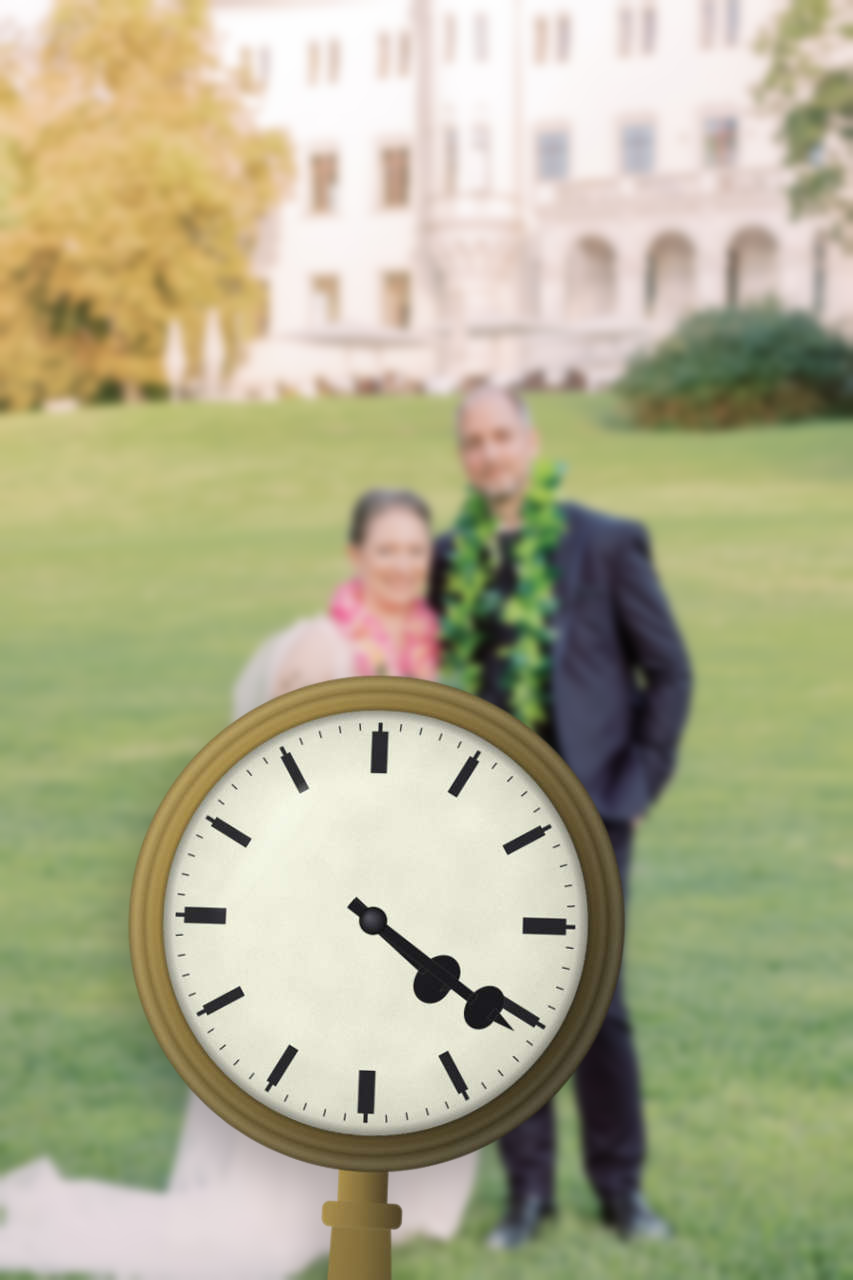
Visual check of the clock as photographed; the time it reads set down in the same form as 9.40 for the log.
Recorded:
4.21
